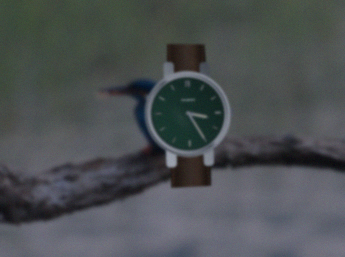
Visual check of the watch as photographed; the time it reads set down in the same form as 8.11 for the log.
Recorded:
3.25
